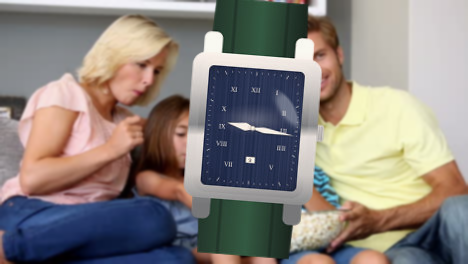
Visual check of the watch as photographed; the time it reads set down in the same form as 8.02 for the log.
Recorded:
9.16
